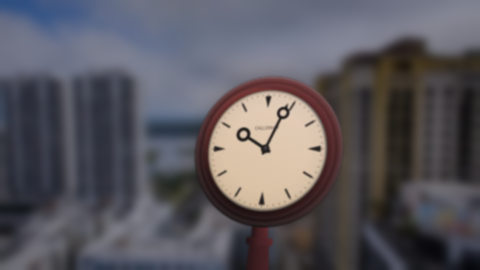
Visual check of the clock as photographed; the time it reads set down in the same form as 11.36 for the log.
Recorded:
10.04
